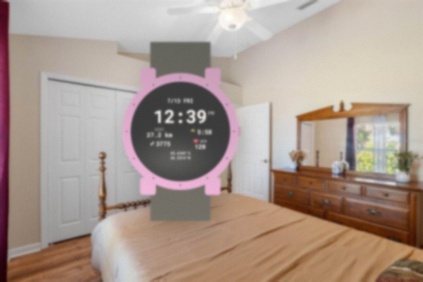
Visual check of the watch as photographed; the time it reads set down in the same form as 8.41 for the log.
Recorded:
12.39
